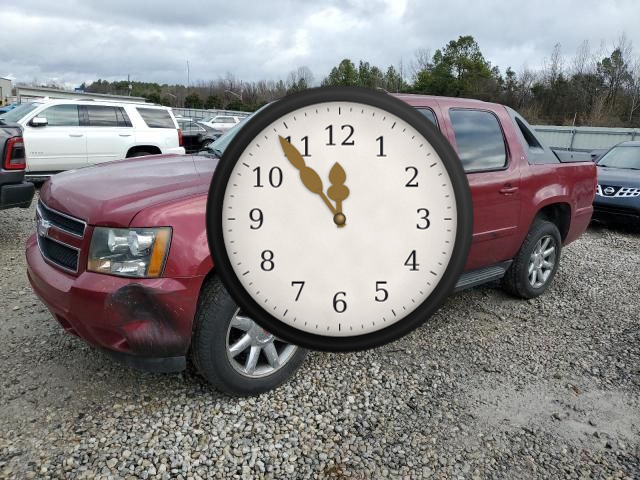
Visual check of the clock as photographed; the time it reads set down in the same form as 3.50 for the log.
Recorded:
11.54
